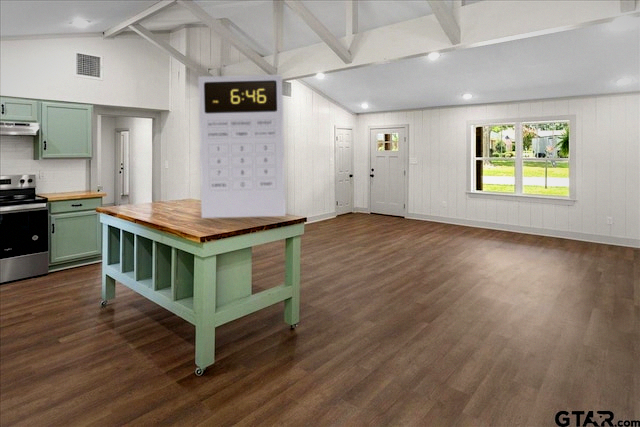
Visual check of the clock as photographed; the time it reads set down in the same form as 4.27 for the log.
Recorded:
6.46
